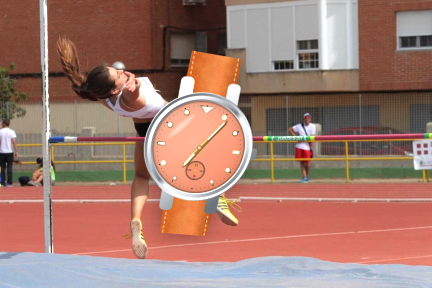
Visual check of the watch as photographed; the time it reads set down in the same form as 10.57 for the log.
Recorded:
7.06
